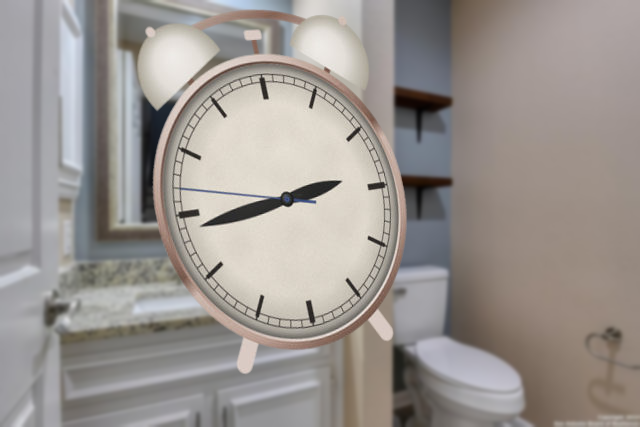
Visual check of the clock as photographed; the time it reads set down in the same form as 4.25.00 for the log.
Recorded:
2.43.47
